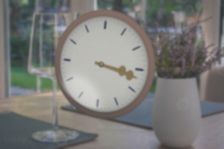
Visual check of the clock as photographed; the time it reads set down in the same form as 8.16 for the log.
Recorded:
3.17
